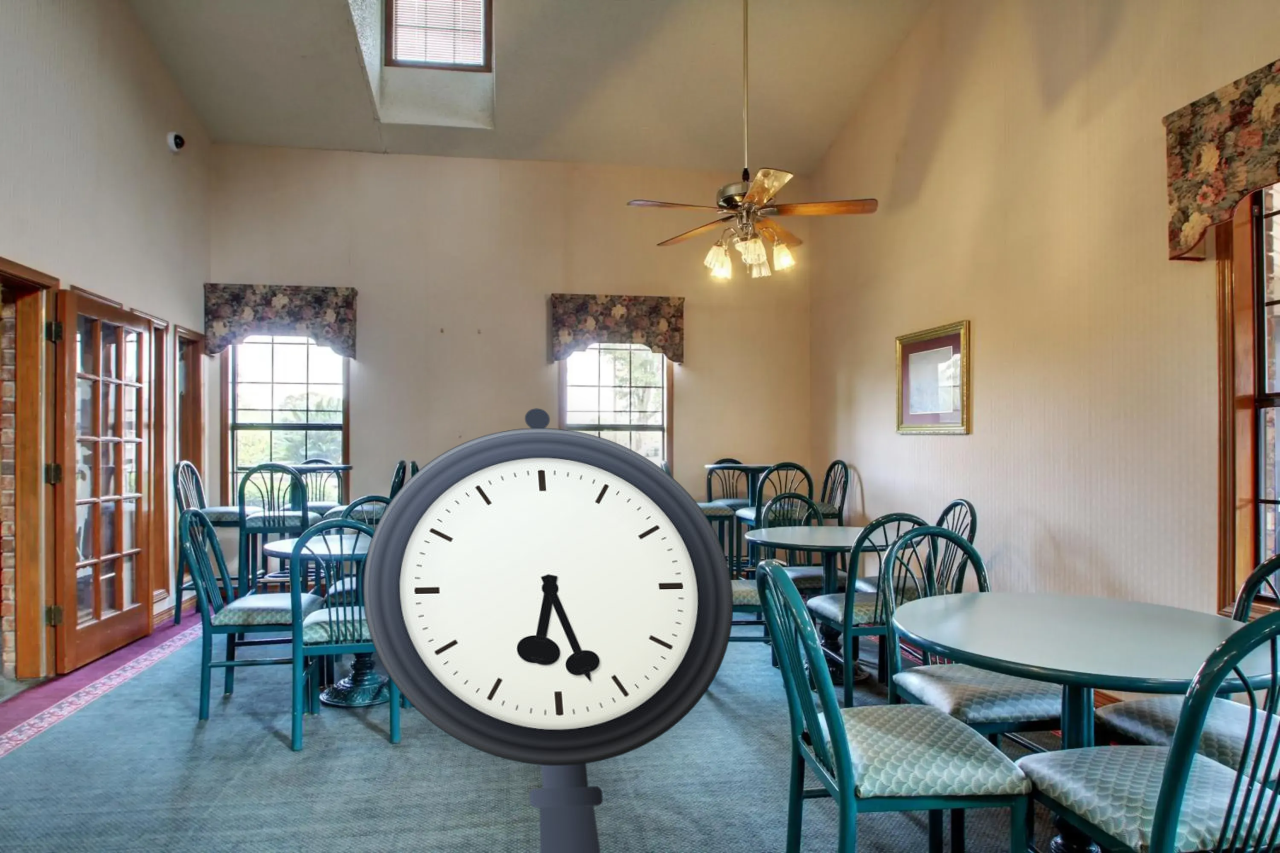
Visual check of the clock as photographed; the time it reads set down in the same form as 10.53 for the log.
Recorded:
6.27
